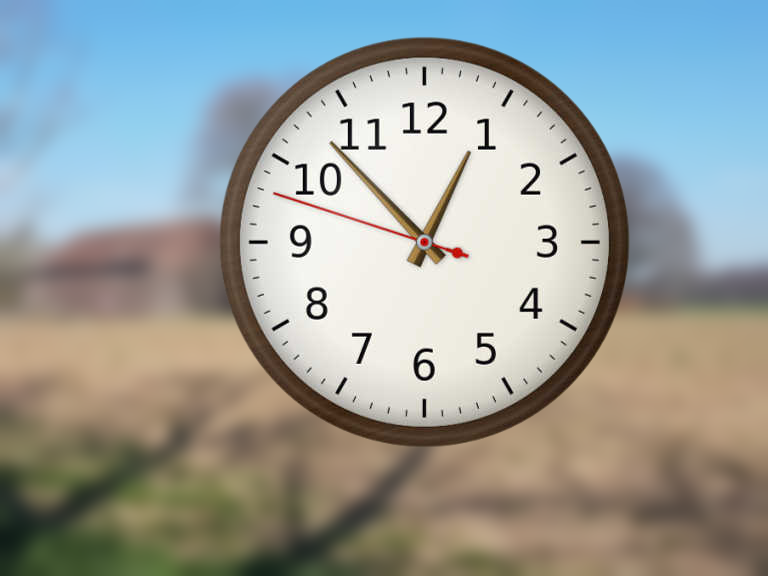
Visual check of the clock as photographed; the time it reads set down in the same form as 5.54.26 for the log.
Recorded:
12.52.48
